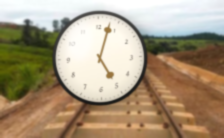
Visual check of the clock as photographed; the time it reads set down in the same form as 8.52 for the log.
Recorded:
5.03
